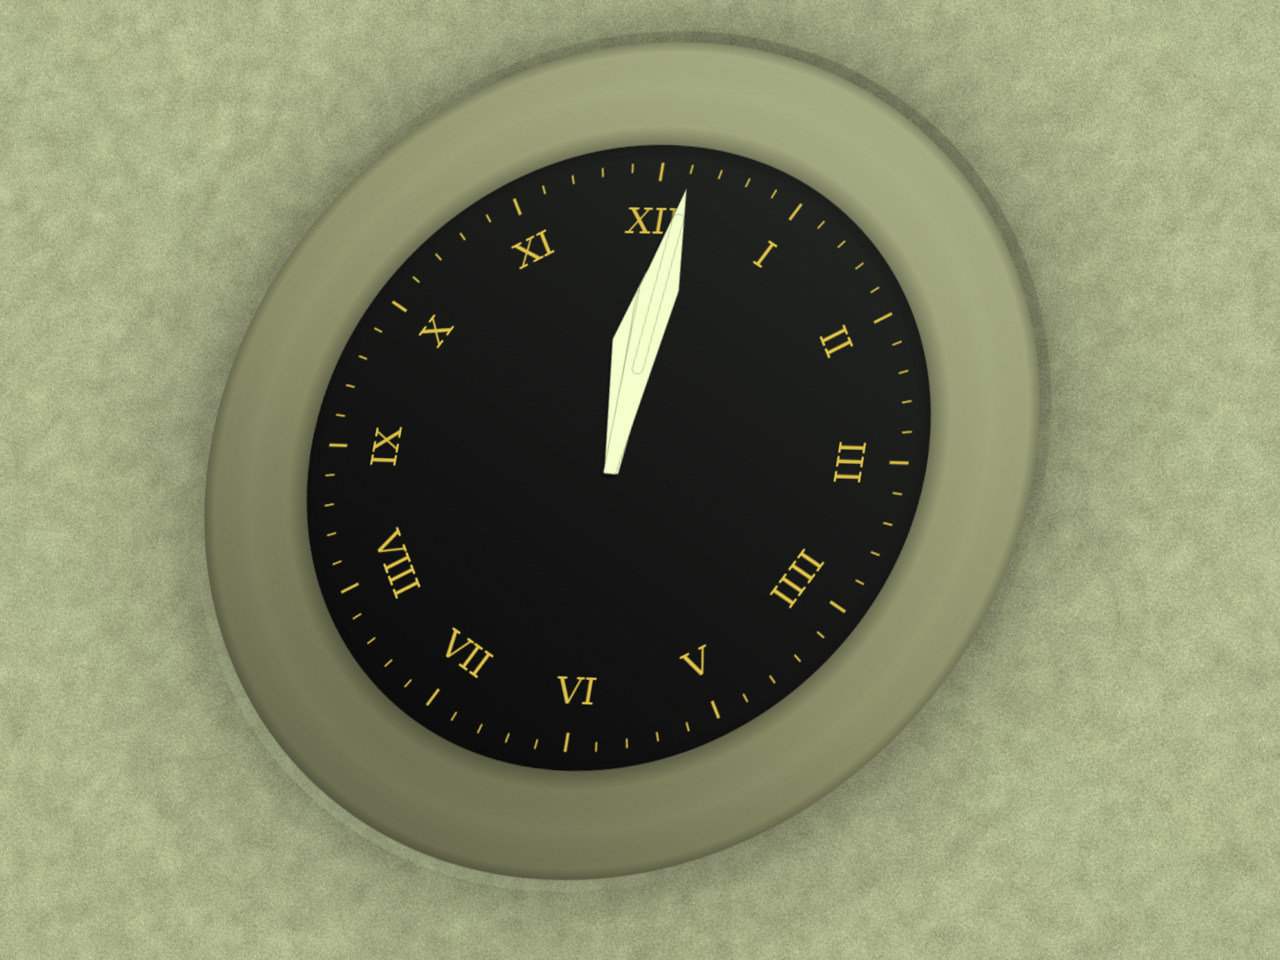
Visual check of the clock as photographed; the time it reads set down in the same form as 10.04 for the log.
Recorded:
12.01
